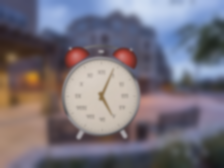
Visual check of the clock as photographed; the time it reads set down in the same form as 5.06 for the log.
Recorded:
5.04
